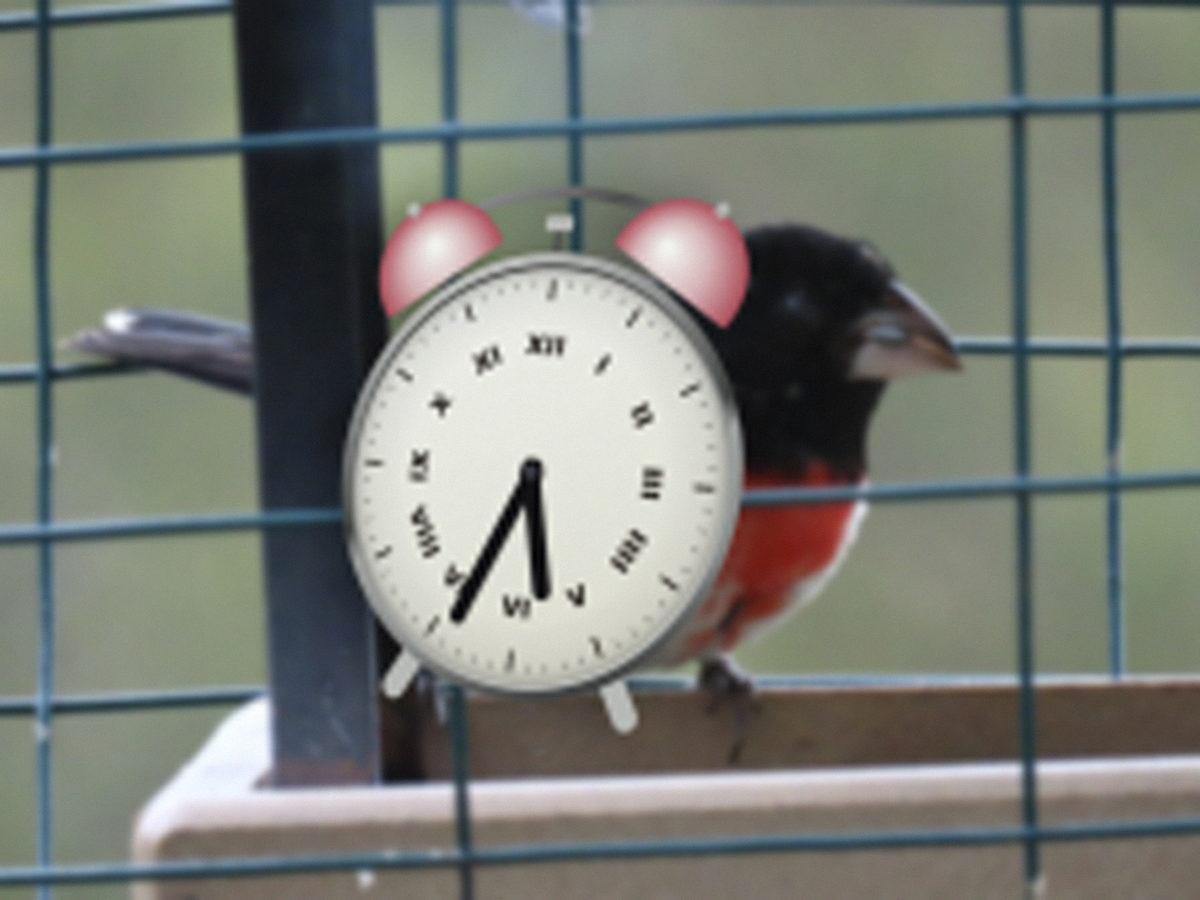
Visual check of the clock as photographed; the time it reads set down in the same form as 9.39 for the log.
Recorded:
5.34
